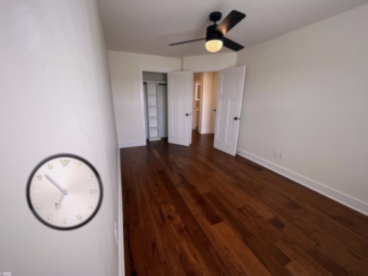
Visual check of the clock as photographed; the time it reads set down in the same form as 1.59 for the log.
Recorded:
6.52
